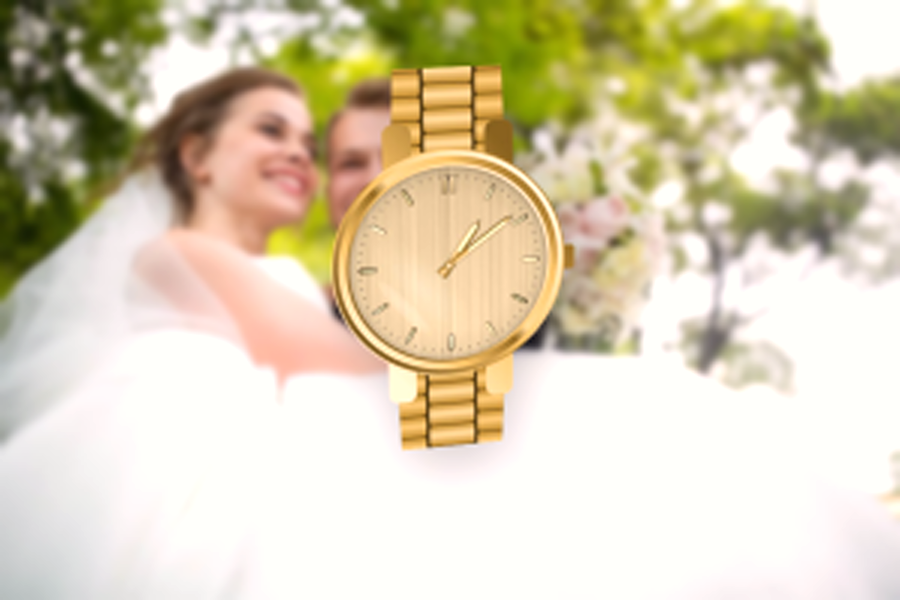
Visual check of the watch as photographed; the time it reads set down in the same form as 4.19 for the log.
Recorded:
1.09
